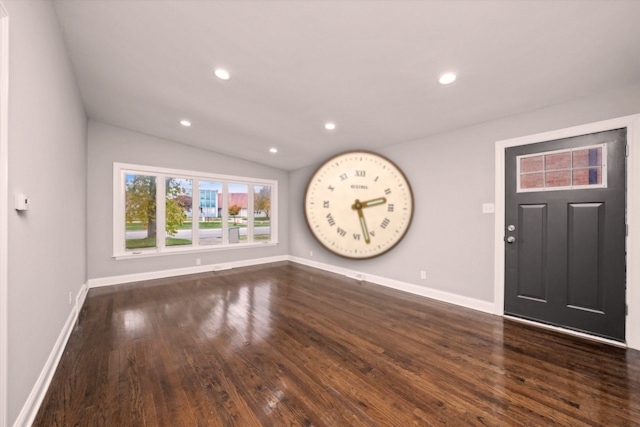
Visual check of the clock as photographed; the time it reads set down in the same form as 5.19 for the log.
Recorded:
2.27
